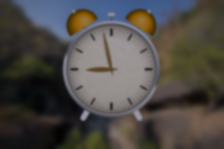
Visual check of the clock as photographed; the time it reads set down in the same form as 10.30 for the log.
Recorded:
8.58
